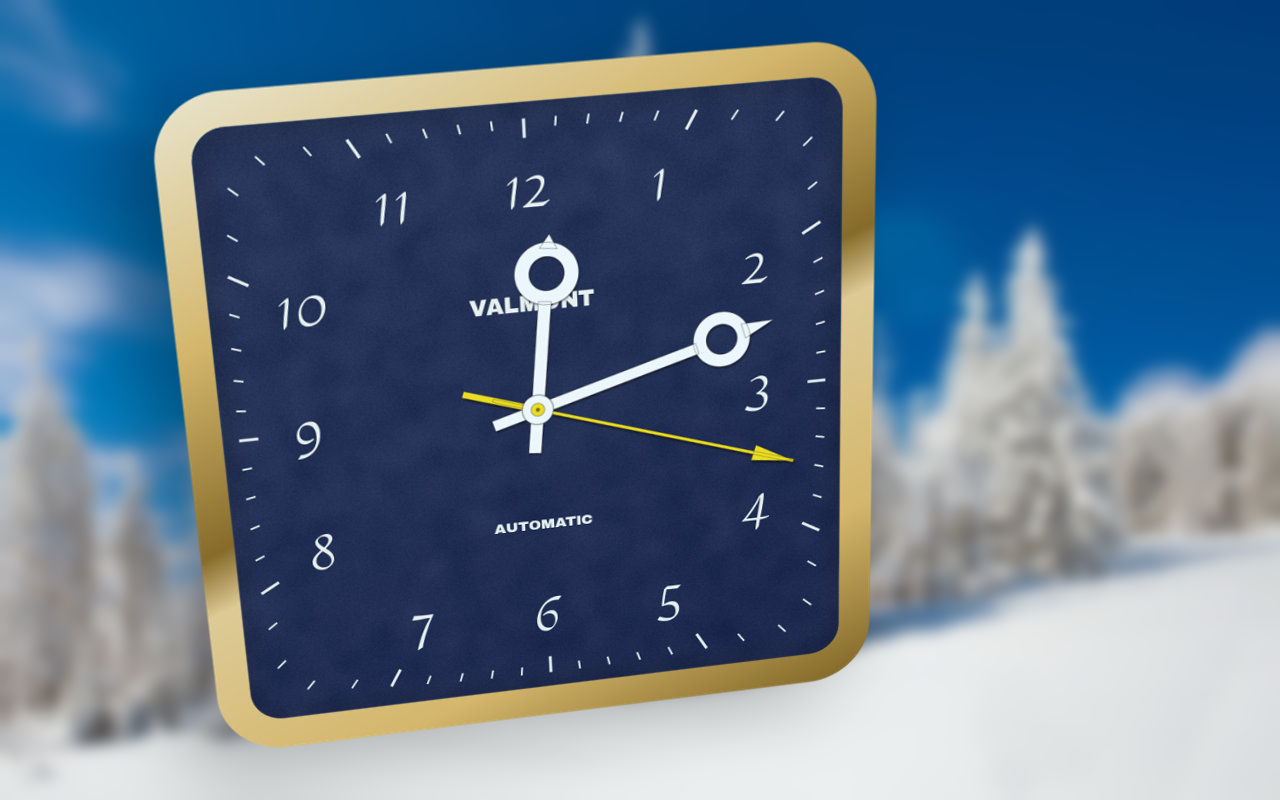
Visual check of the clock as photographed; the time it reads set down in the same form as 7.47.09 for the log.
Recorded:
12.12.18
